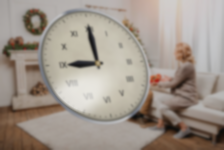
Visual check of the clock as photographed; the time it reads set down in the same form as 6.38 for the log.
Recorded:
9.00
